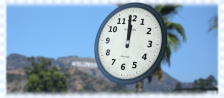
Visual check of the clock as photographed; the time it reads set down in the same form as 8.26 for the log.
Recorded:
11.59
